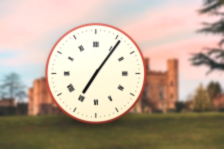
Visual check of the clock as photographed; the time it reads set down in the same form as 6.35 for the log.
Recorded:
7.06
